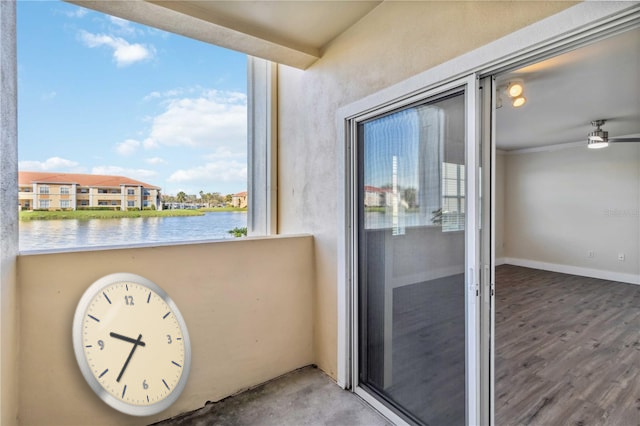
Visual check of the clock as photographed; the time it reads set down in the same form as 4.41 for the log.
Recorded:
9.37
